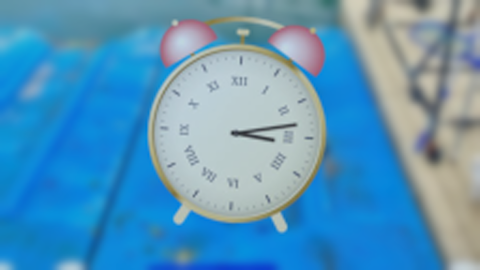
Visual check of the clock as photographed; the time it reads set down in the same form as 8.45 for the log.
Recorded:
3.13
